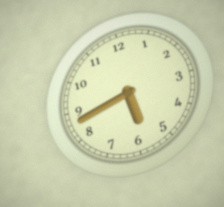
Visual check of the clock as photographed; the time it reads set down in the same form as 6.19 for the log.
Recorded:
5.43
